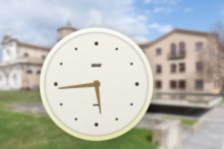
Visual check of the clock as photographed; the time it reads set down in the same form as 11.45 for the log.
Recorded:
5.44
